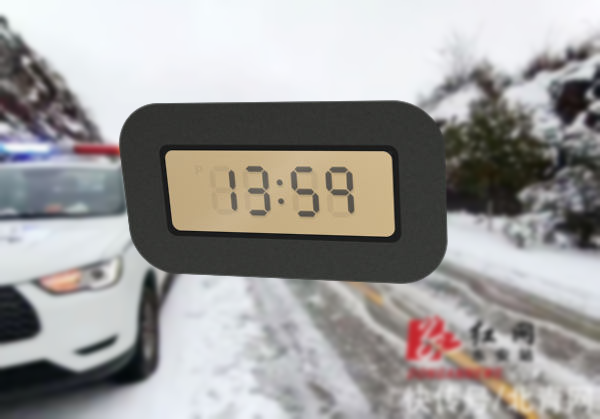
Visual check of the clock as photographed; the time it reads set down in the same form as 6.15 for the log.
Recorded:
13.59
